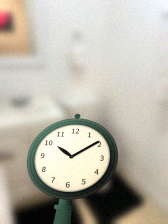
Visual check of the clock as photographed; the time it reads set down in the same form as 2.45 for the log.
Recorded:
10.09
